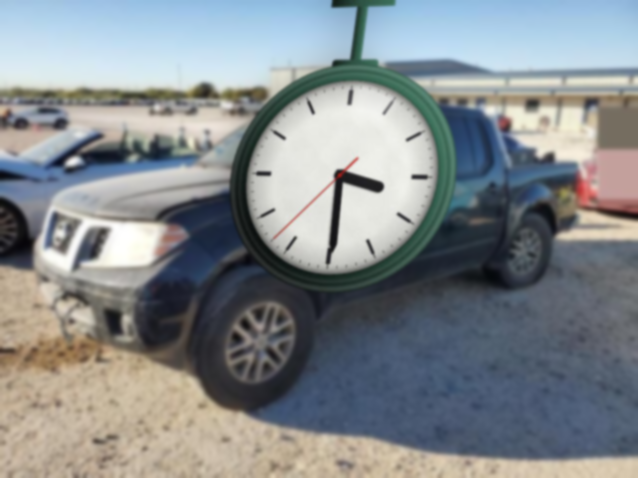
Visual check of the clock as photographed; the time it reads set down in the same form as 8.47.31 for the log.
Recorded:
3.29.37
